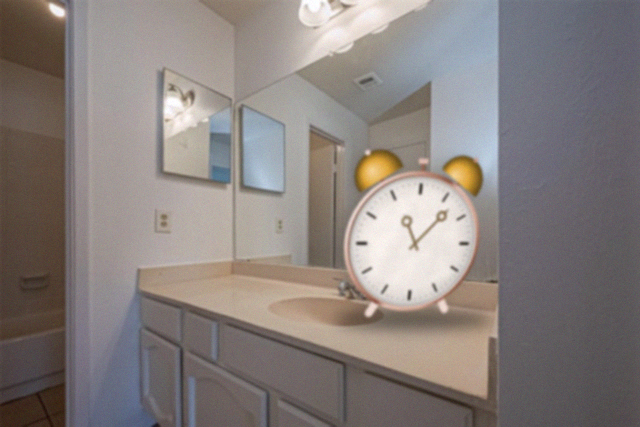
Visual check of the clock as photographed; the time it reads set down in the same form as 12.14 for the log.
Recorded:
11.07
